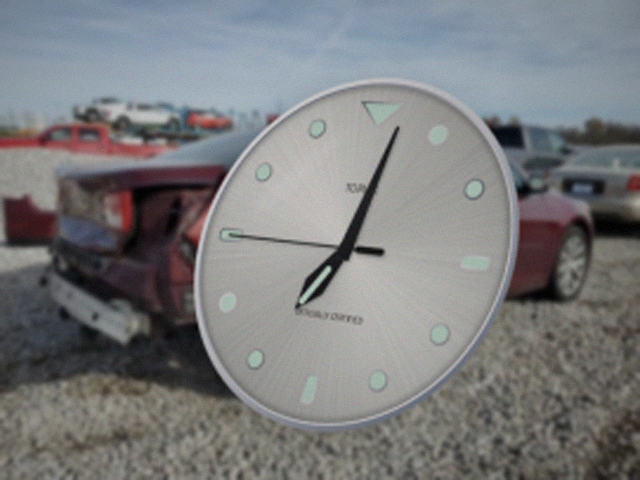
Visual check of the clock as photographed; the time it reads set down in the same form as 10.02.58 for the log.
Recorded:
7.01.45
